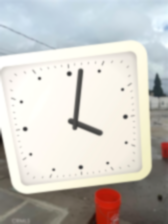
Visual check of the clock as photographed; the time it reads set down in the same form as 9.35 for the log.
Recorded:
4.02
